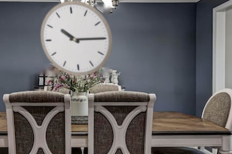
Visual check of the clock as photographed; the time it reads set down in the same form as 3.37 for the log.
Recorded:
10.15
